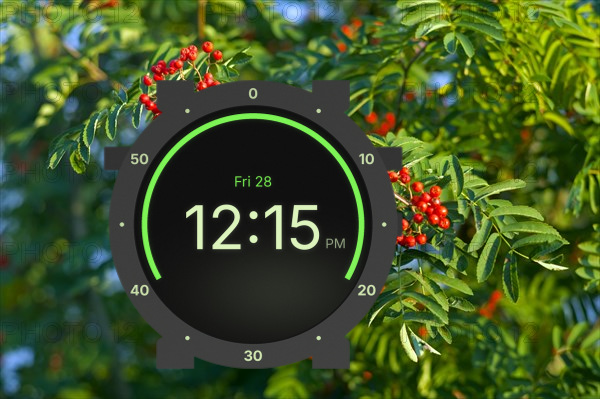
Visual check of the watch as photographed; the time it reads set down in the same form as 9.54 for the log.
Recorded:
12.15
